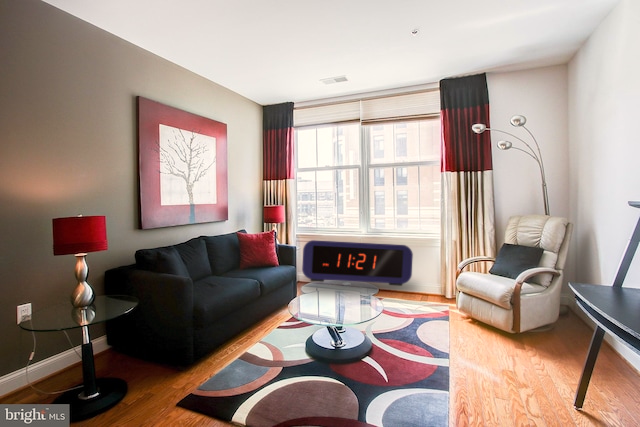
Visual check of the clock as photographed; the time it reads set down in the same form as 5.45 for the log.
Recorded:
11.21
